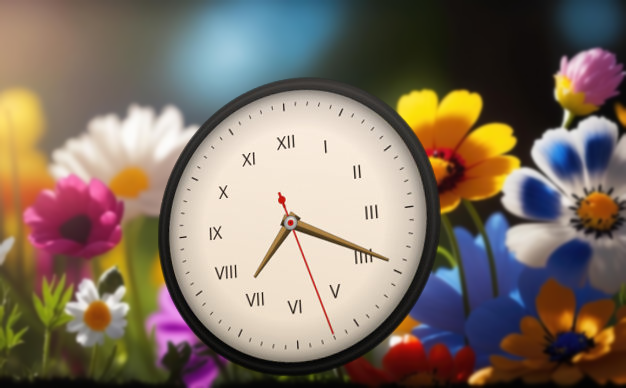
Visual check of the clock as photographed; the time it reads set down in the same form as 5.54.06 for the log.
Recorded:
7.19.27
